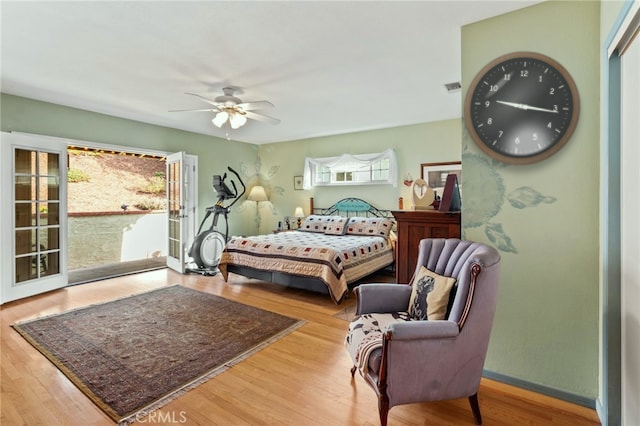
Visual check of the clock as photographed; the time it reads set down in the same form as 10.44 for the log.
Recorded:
9.16
